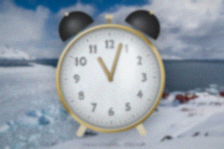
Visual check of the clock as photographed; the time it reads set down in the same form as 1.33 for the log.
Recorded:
11.03
